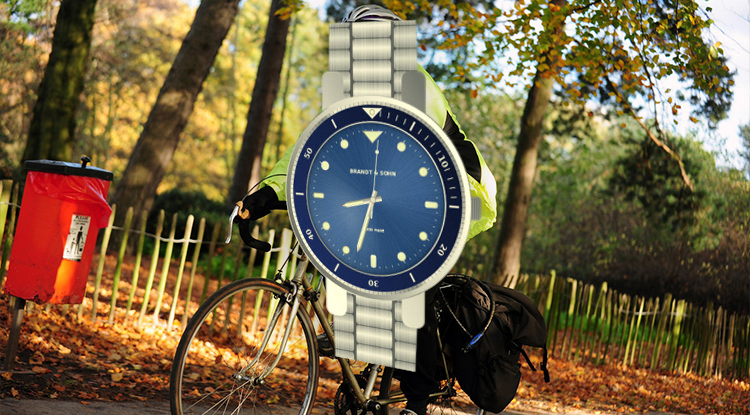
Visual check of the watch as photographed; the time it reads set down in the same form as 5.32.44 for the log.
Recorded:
8.33.01
